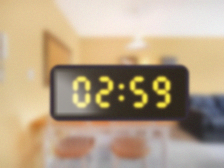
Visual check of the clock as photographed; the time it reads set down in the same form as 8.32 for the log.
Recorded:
2.59
